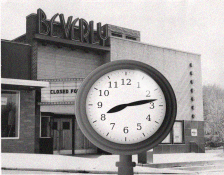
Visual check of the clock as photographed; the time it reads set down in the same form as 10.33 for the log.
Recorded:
8.13
